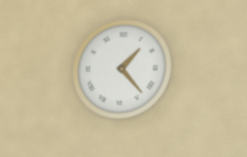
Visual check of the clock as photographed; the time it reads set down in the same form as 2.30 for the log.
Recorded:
1.23
